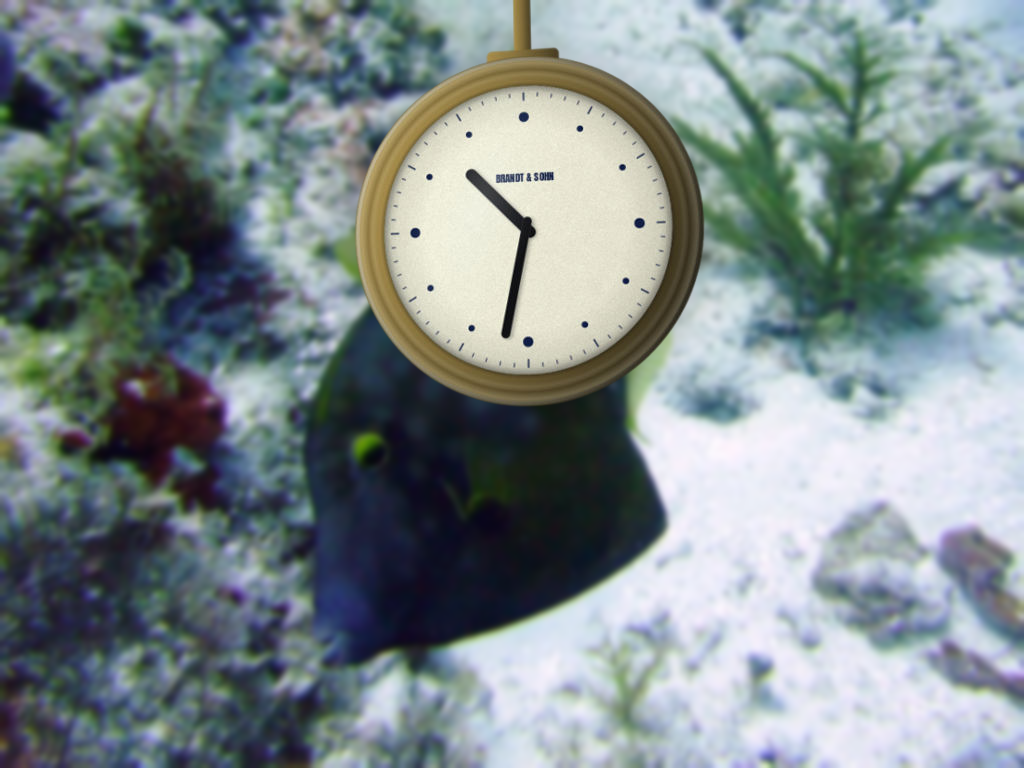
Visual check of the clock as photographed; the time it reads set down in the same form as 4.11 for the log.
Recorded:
10.32
